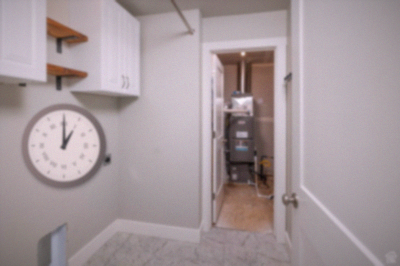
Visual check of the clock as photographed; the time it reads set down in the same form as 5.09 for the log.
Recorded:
1.00
